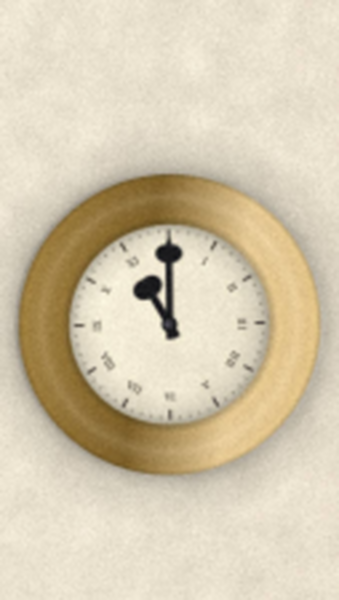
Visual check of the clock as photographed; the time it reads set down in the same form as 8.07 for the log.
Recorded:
11.00
